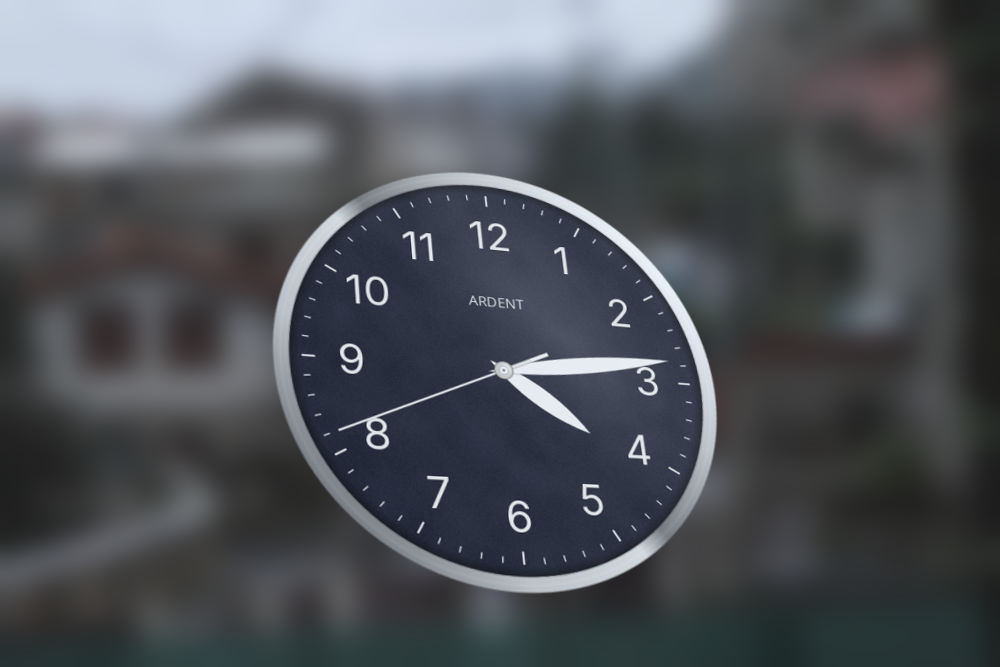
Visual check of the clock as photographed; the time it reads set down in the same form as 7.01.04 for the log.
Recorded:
4.13.41
